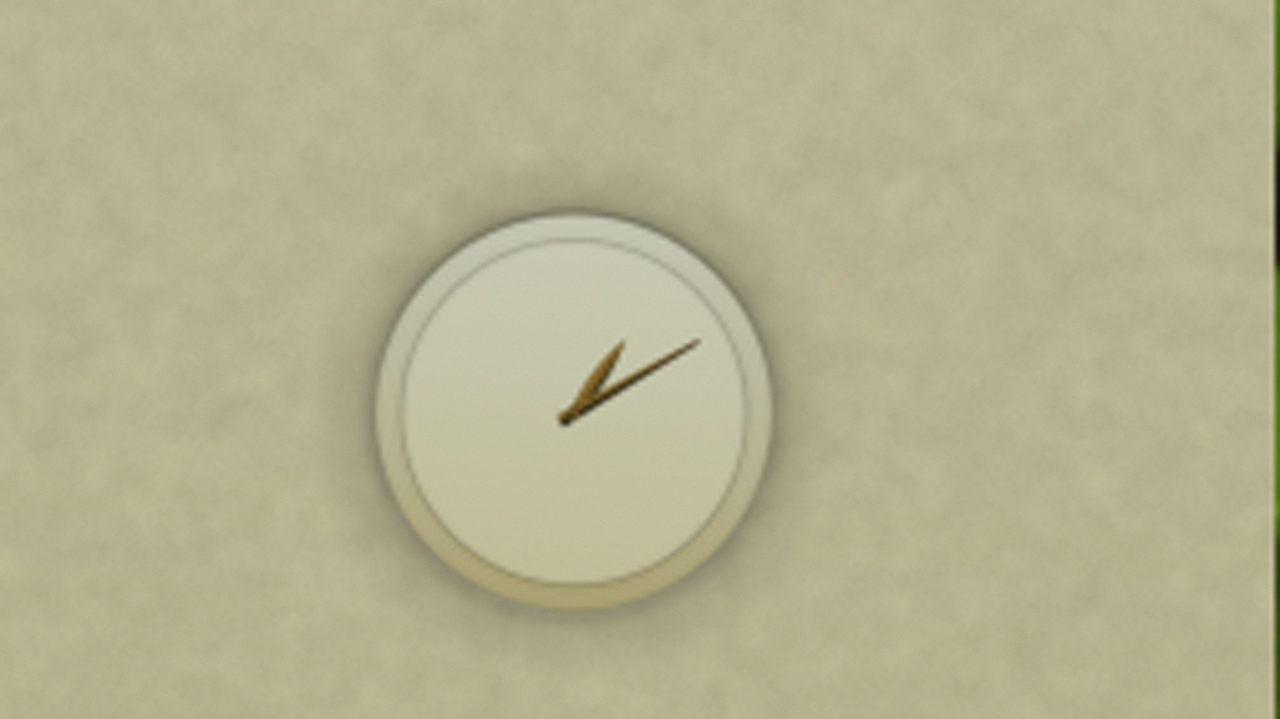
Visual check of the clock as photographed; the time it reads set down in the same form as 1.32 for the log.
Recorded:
1.10
